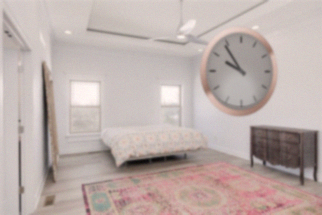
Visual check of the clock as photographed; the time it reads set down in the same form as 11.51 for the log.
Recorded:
9.54
